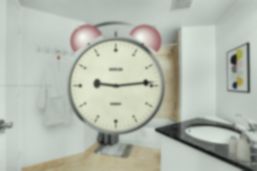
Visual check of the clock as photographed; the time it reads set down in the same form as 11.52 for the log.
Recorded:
9.14
